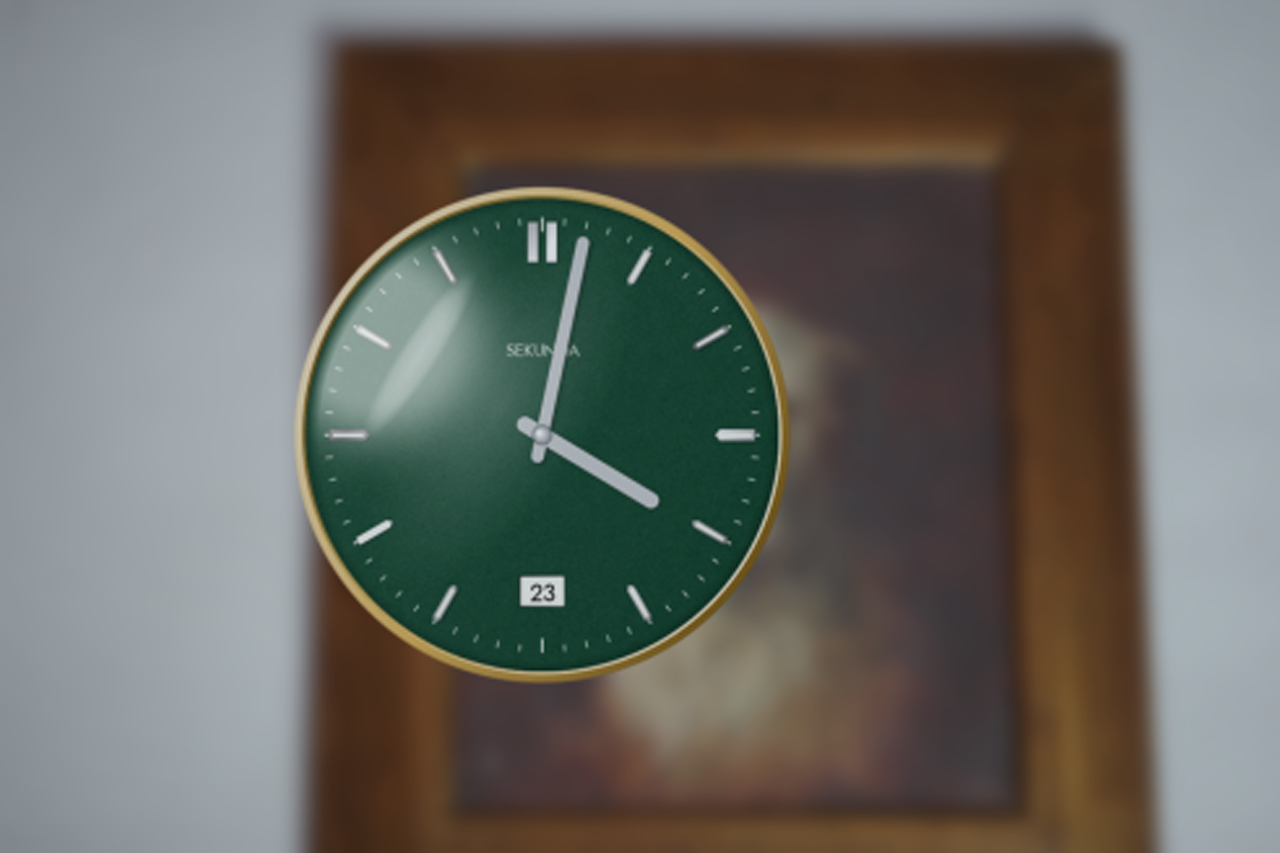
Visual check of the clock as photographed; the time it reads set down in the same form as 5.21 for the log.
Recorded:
4.02
